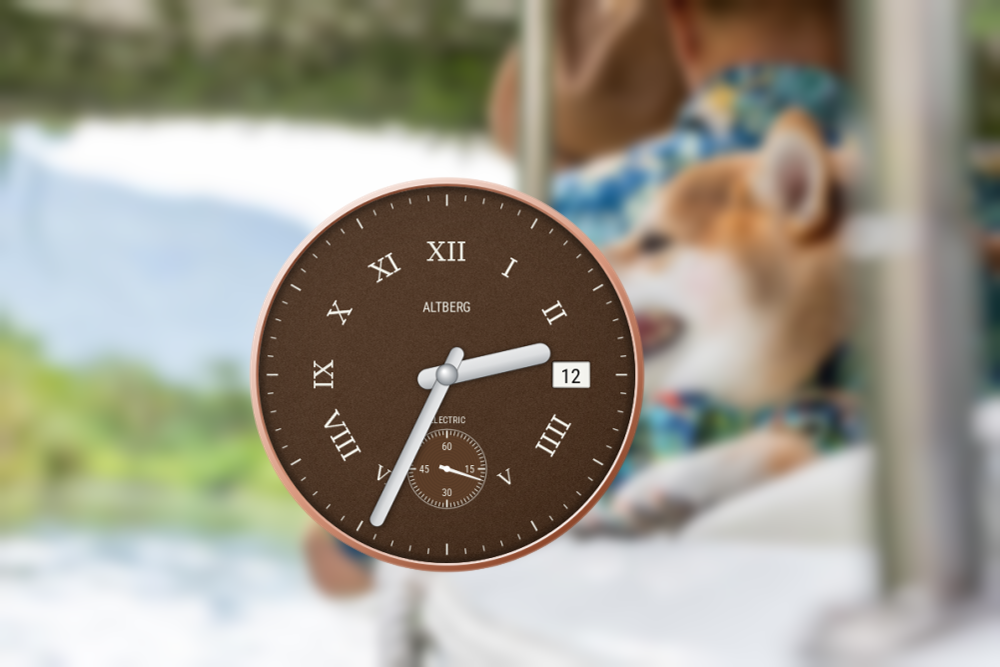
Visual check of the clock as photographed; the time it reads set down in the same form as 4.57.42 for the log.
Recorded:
2.34.18
